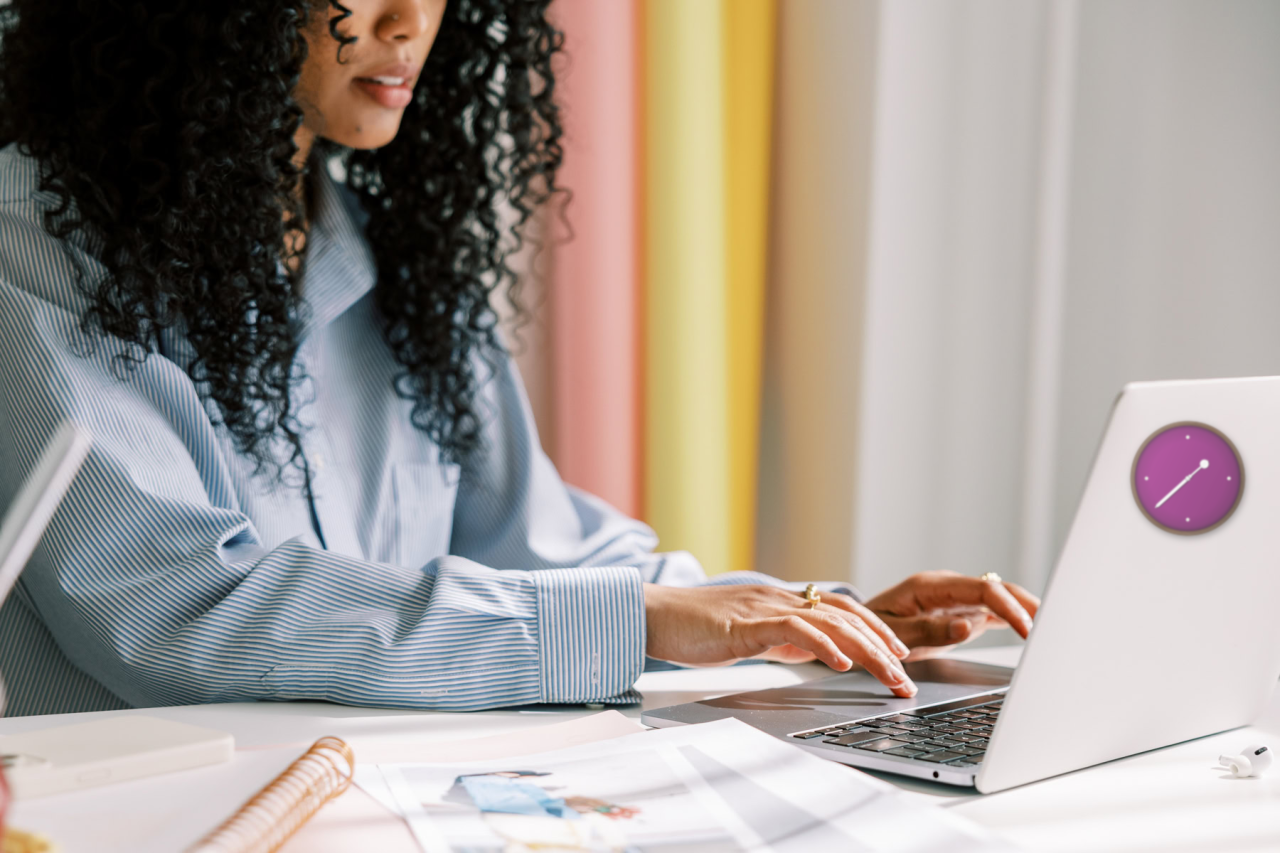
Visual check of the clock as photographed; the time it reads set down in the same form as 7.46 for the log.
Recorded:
1.38
